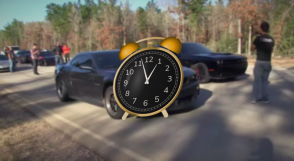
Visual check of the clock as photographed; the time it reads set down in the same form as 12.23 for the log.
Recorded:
12.57
